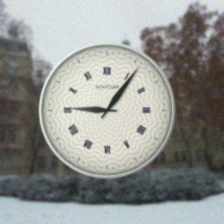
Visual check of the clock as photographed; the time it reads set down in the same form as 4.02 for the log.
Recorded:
9.06
